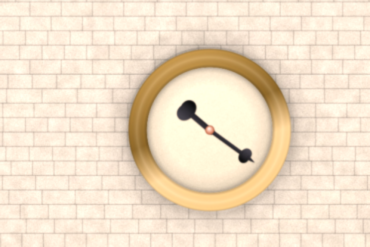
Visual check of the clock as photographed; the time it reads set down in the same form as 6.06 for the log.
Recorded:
10.21
